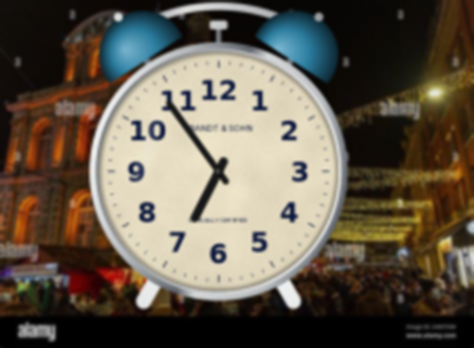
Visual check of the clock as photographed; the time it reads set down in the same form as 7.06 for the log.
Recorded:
6.54
